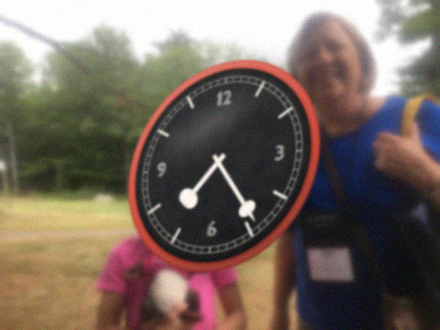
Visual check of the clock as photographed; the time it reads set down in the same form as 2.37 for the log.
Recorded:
7.24
